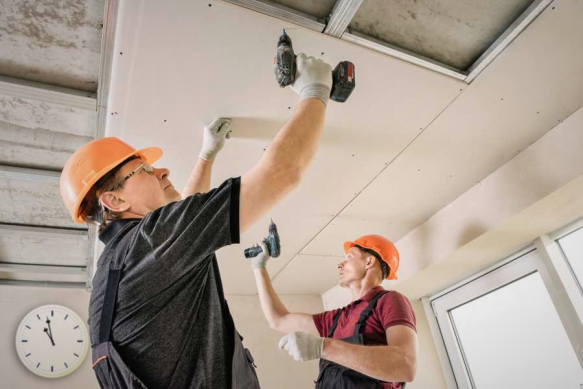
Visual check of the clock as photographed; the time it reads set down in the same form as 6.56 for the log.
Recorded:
10.58
